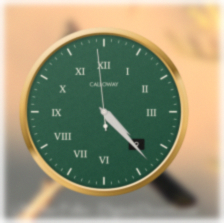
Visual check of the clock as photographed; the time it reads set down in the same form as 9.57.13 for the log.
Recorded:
4.22.59
